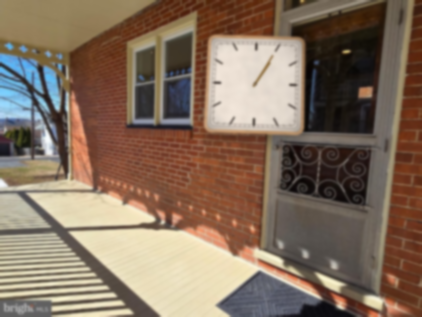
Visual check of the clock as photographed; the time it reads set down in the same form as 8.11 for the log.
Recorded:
1.05
